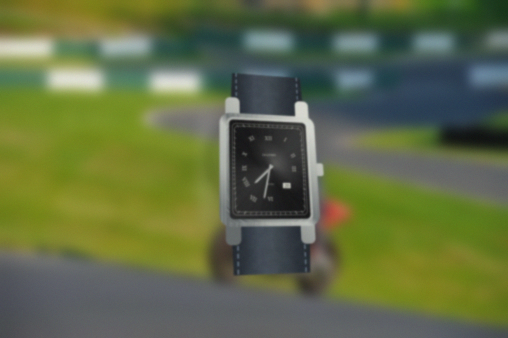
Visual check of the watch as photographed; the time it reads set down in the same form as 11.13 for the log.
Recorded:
7.32
